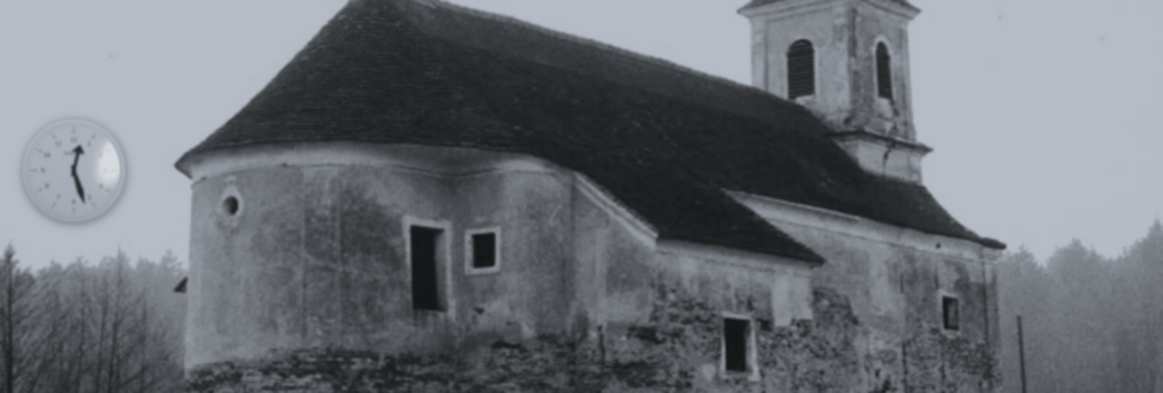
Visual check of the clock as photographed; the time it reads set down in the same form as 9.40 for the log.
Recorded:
12.27
